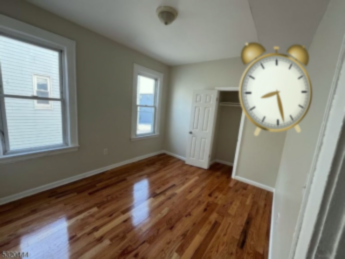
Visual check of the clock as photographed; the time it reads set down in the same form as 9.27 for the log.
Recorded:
8.28
